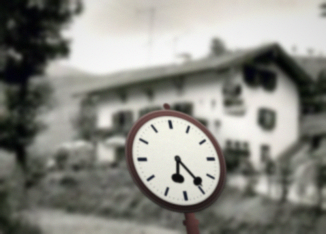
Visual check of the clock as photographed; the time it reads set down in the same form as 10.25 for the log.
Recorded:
6.24
